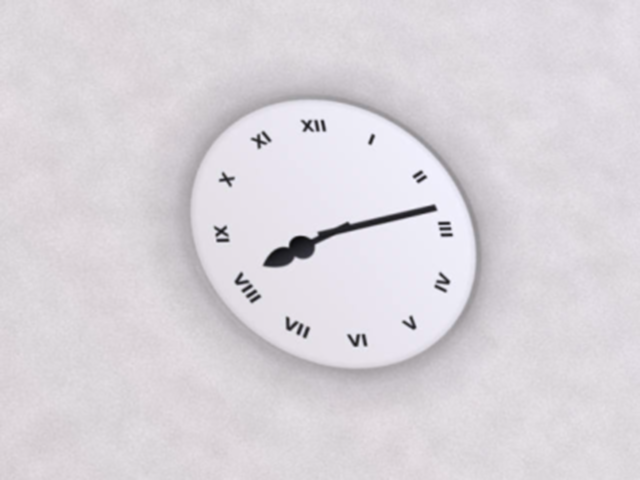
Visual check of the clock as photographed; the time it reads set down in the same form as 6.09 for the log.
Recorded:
8.13
